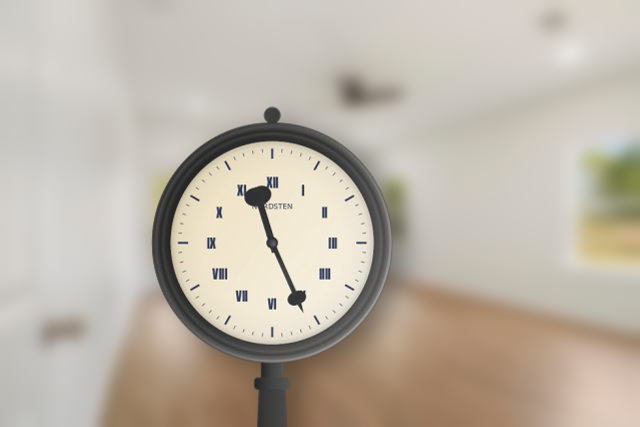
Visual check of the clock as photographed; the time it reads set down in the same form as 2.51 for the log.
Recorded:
11.26
